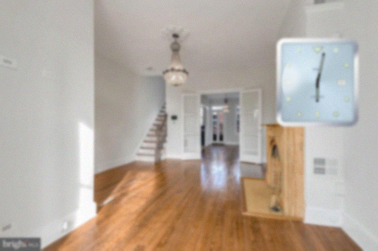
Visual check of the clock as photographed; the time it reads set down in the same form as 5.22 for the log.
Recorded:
6.02
